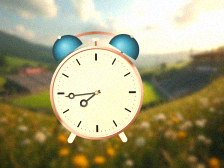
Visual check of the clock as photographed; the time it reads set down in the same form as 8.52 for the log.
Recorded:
7.44
